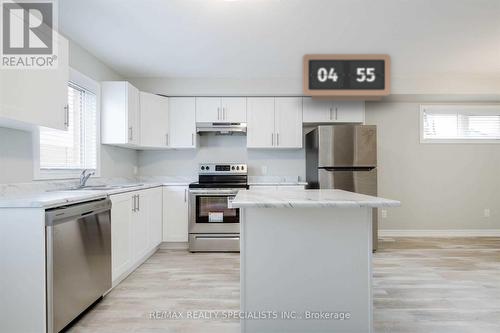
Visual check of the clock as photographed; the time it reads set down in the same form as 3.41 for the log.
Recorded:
4.55
